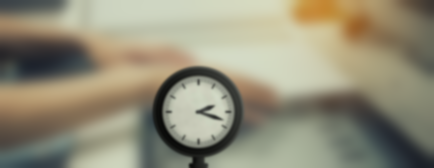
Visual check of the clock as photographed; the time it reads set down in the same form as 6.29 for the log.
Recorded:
2.18
